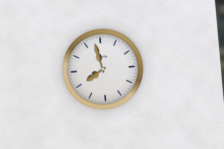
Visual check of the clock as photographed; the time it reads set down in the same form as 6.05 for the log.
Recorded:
7.58
